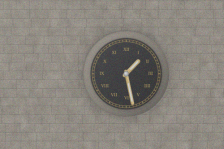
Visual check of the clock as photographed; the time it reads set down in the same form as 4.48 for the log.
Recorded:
1.28
